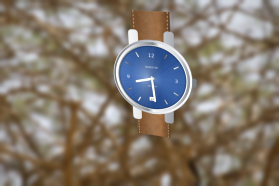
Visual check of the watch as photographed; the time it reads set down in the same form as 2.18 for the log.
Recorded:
8.29
